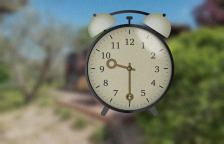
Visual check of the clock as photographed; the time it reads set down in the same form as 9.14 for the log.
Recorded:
9.30
